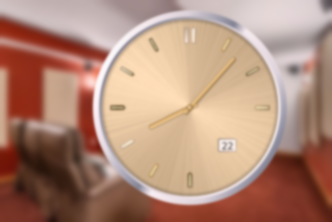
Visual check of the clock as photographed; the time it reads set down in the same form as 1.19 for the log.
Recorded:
8.07
